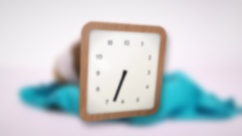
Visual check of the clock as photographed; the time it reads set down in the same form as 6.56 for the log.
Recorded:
6.33
